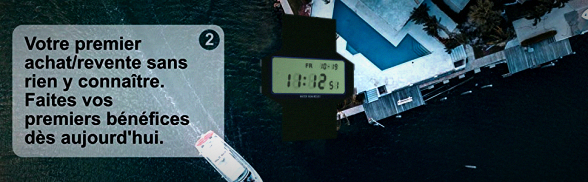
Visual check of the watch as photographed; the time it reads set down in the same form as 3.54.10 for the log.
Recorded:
11.12.51
